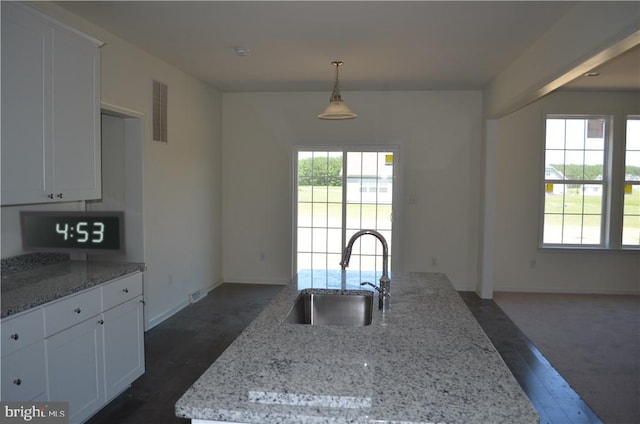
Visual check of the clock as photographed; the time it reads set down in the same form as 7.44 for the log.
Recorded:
4.53
